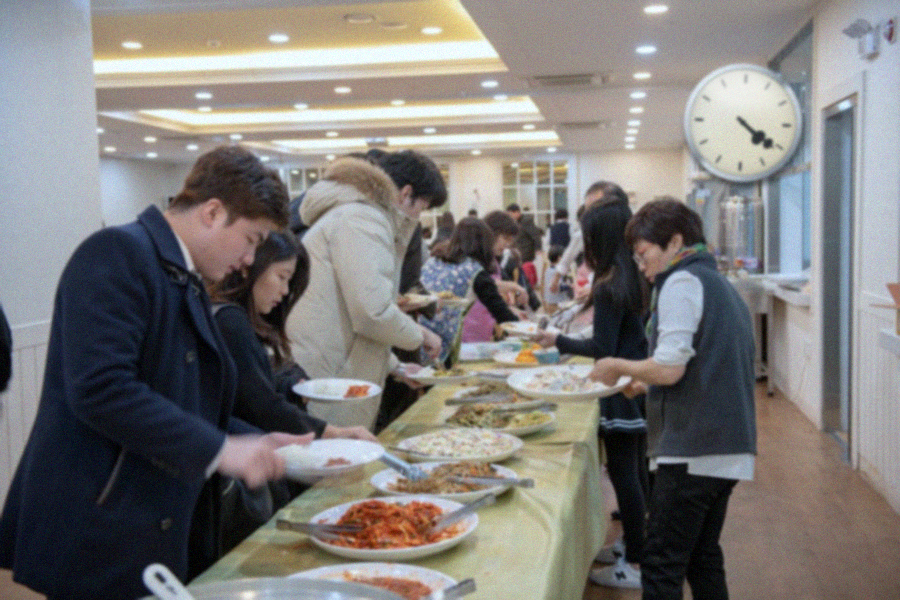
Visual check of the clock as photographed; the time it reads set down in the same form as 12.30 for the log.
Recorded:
4.21
